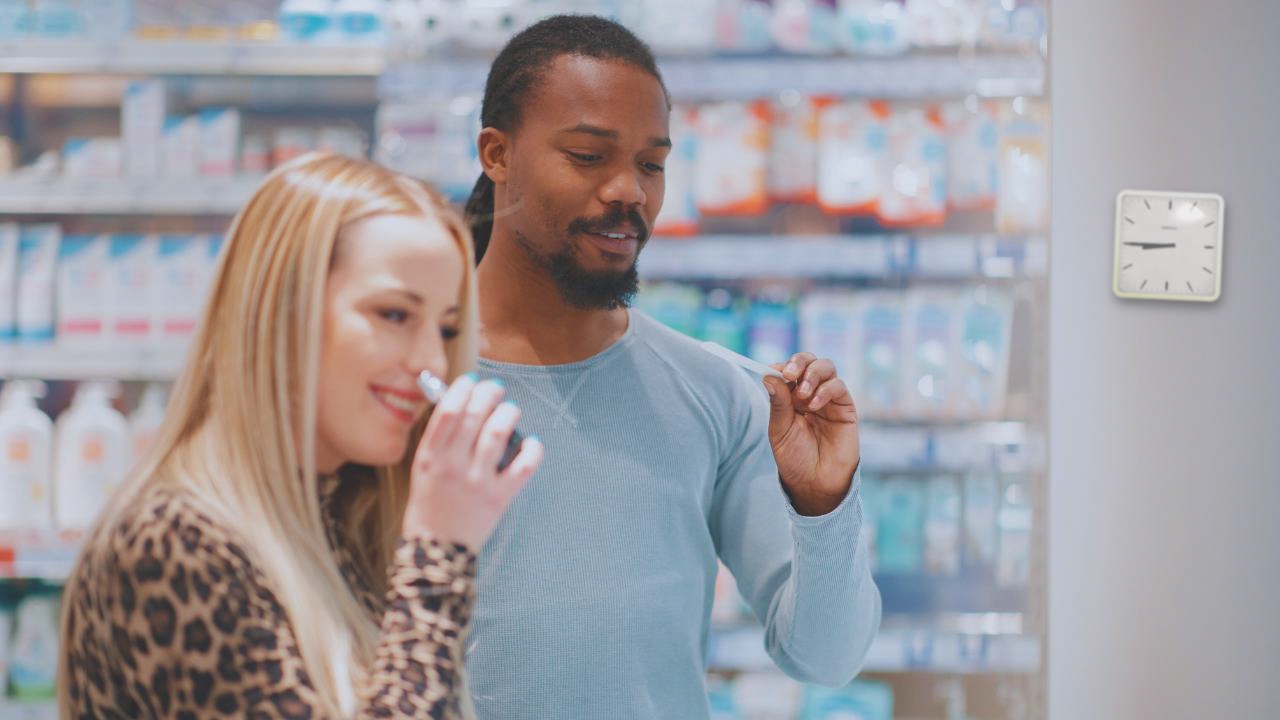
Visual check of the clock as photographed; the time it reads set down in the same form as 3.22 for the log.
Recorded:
8.45
